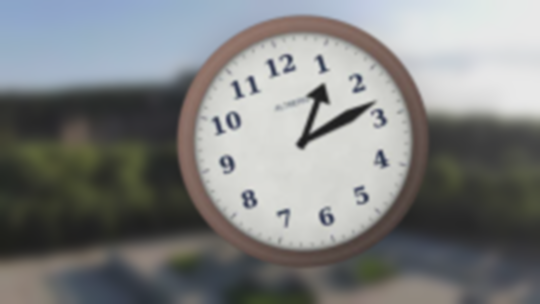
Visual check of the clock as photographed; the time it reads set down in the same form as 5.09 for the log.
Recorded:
1.13
